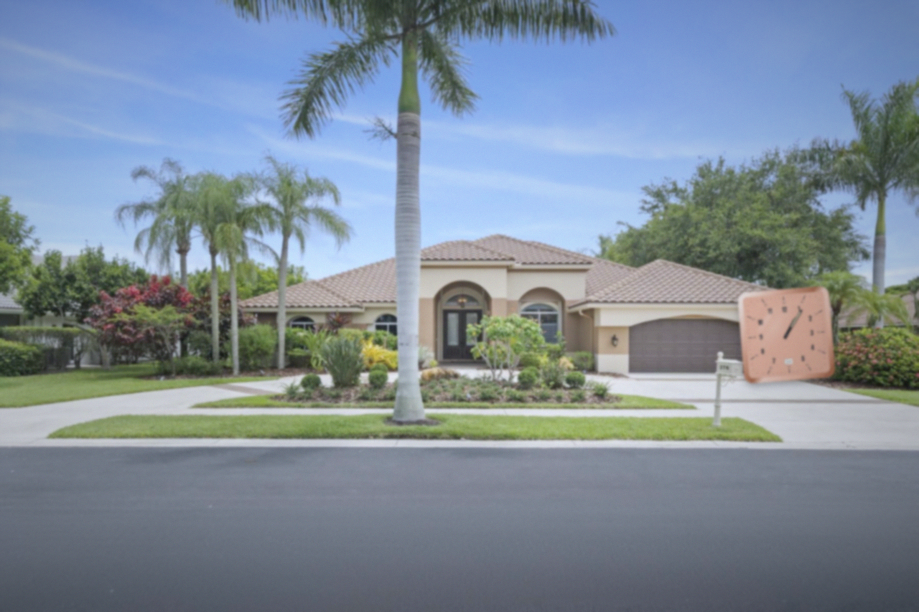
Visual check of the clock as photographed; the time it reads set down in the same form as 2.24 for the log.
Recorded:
1.06
